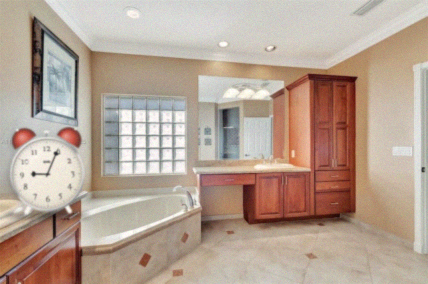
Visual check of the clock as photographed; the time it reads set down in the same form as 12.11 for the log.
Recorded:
9.04
